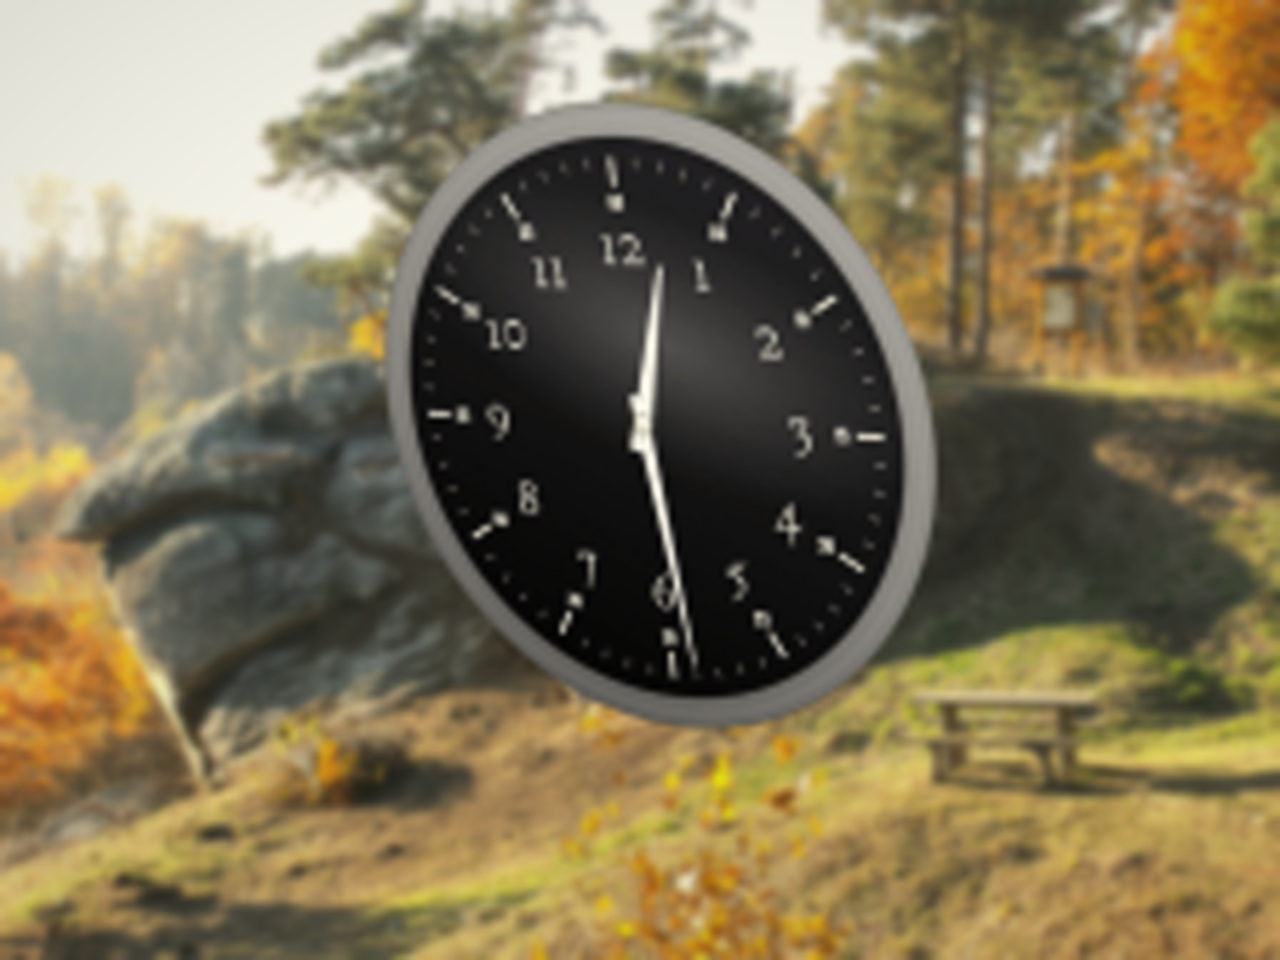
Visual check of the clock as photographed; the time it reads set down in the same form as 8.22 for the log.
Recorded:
12.29
